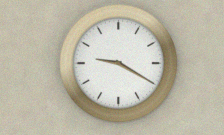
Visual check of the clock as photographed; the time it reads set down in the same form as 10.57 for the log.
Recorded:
9.20
